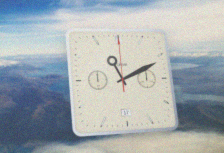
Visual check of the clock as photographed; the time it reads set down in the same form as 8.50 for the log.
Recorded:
11.11
